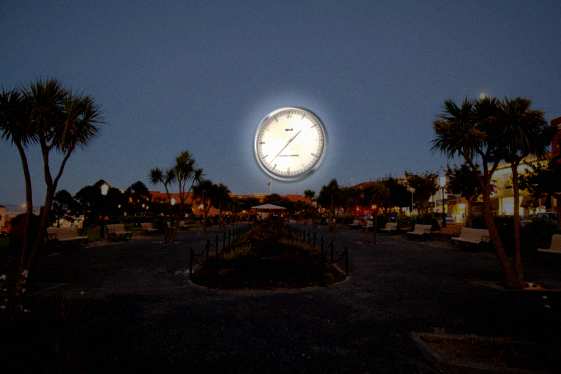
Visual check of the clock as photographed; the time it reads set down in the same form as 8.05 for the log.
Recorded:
1.37
